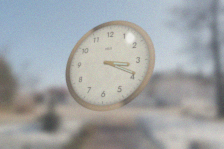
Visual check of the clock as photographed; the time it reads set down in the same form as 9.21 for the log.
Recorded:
3.19
